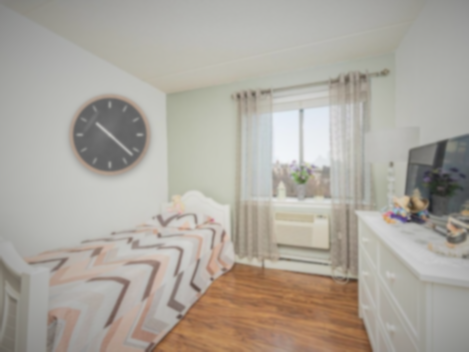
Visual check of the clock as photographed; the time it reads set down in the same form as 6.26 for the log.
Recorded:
10.22
